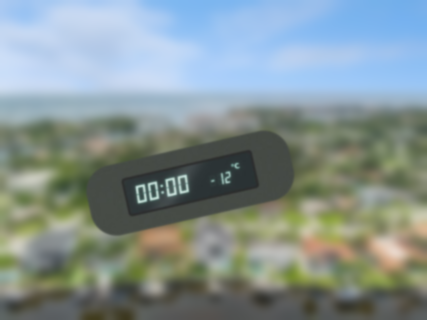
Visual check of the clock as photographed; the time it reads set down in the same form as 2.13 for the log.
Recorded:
0.00
